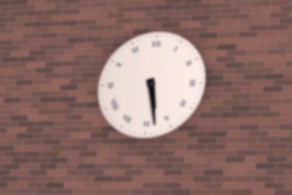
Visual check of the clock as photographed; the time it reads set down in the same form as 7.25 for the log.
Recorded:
5.28
